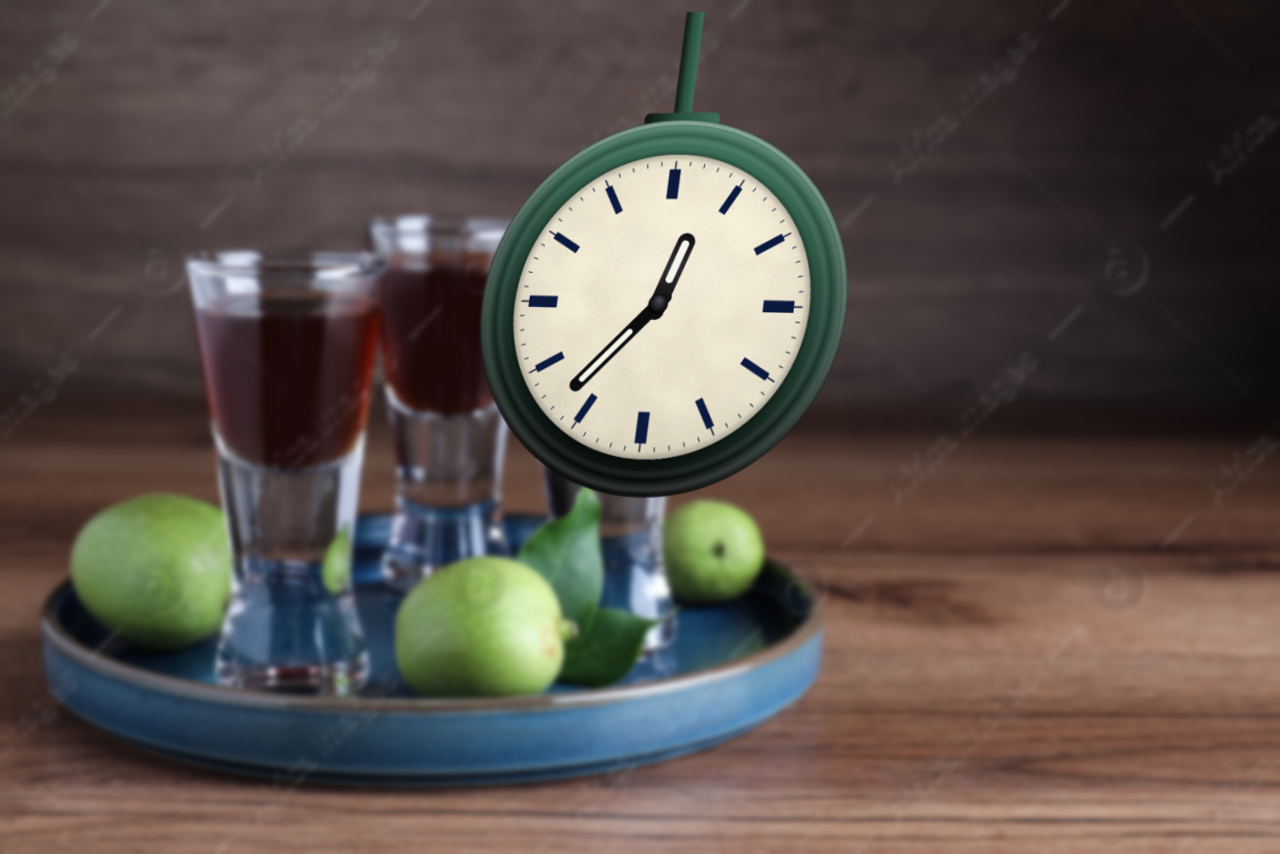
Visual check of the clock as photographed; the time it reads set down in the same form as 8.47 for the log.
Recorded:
12.37
